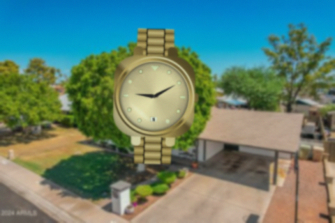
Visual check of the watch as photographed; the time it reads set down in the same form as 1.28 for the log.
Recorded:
9.10
